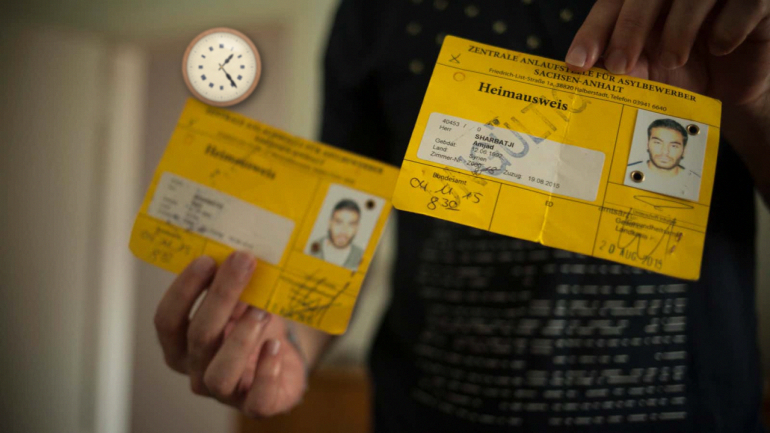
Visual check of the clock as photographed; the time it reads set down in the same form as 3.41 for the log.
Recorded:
1.24
